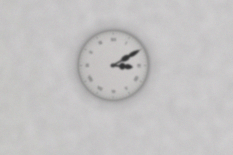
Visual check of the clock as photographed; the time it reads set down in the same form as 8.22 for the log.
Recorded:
3.10
